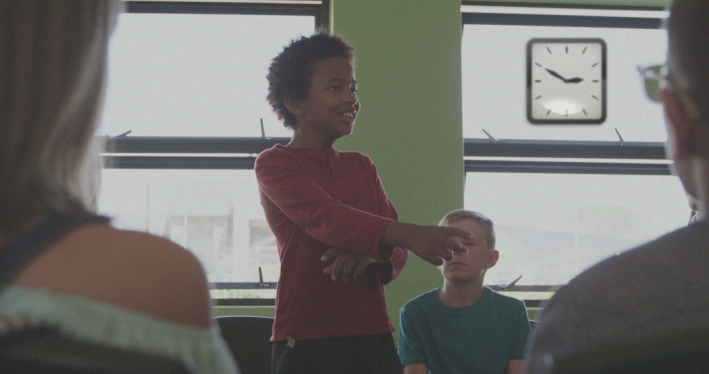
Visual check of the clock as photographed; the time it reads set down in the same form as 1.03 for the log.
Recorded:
2.50
